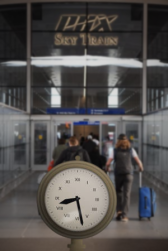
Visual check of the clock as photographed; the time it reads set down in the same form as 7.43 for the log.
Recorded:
8.28
